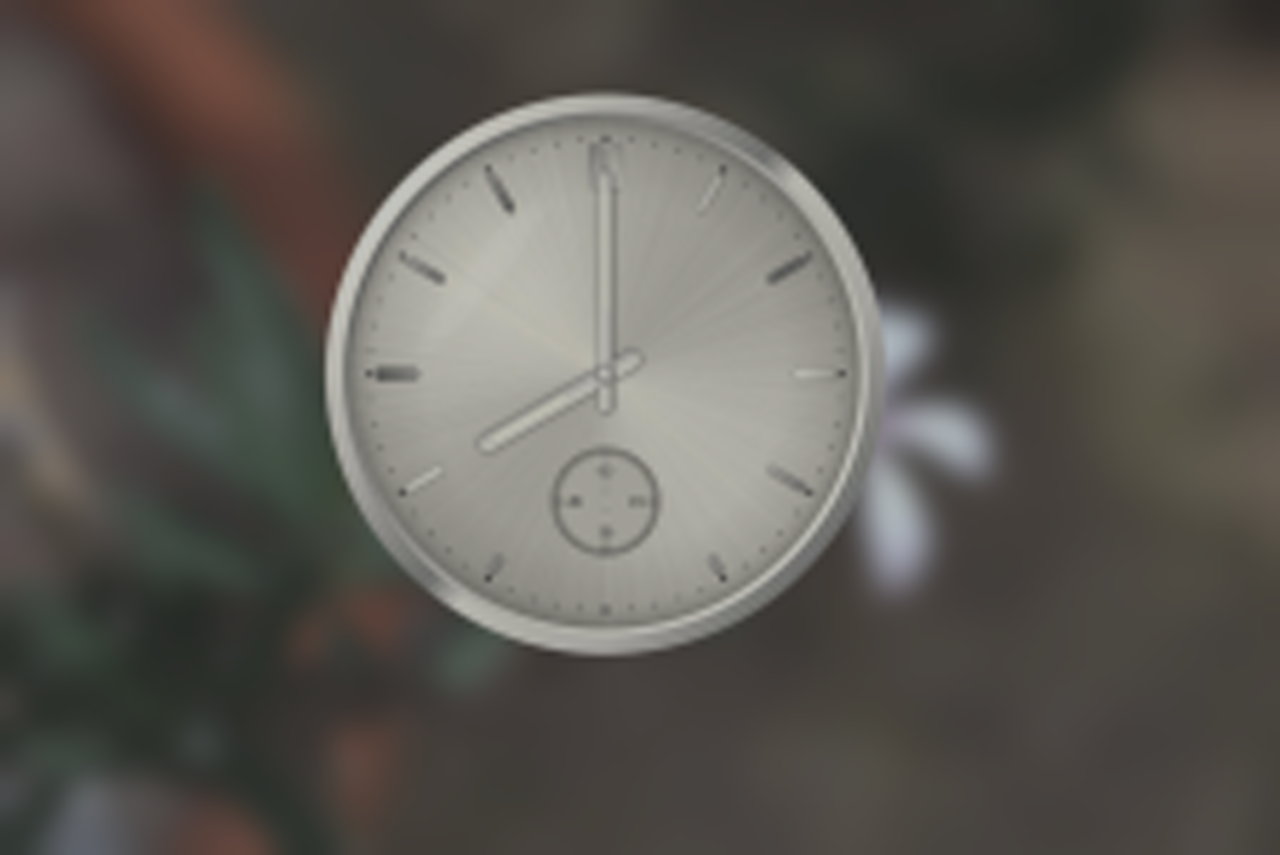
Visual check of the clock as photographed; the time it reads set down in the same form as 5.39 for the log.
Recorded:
8.00
